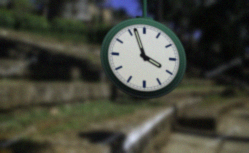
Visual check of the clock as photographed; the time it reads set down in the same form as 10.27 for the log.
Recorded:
3.57
